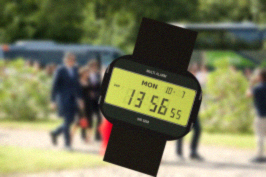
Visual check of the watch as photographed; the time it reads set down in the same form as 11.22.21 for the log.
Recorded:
13.56.55
